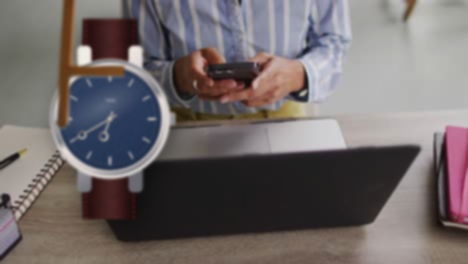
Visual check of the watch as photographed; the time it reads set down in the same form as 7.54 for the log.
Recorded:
6.40
